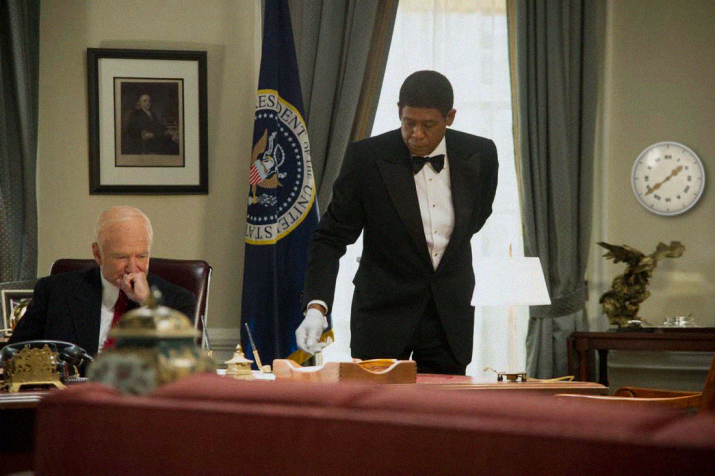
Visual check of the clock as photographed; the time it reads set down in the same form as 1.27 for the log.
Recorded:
1.39
